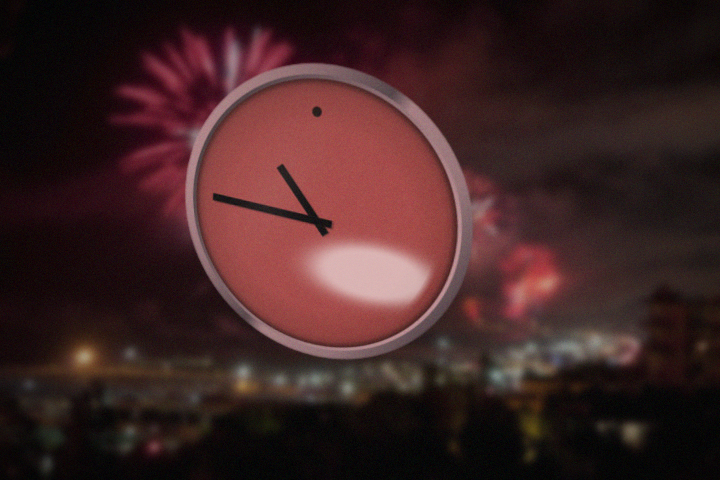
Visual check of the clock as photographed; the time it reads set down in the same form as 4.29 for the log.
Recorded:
10.46
